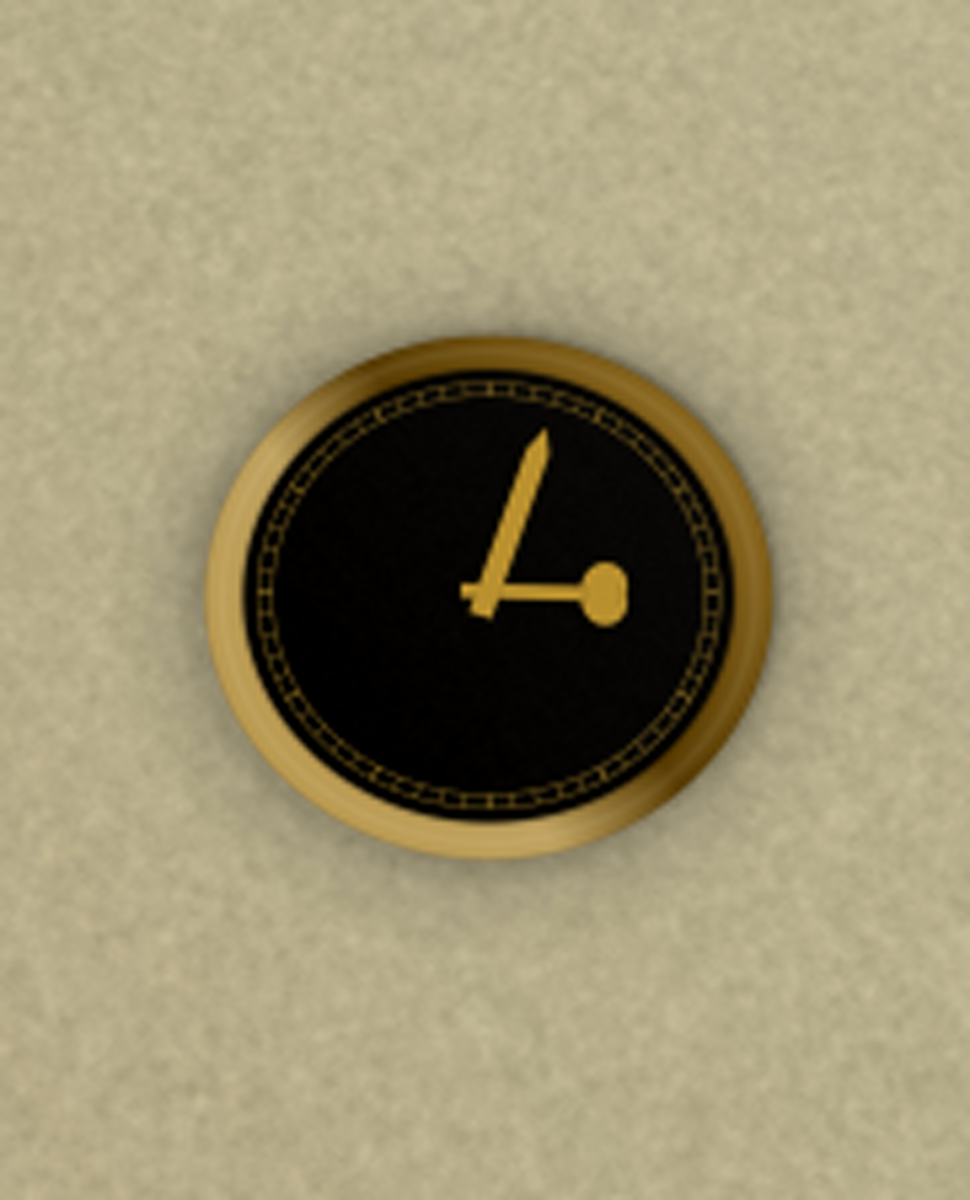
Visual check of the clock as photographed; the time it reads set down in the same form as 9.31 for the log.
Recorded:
3.03
